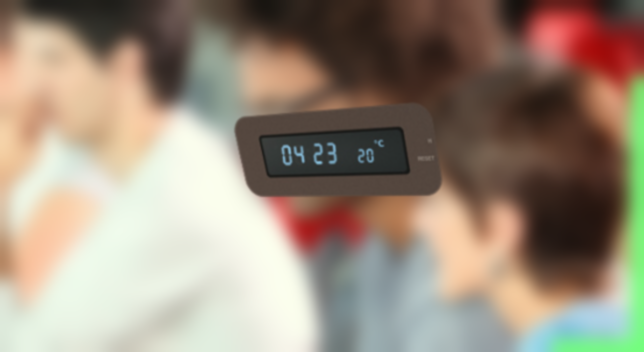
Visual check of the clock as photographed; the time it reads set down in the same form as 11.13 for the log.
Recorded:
4.23
